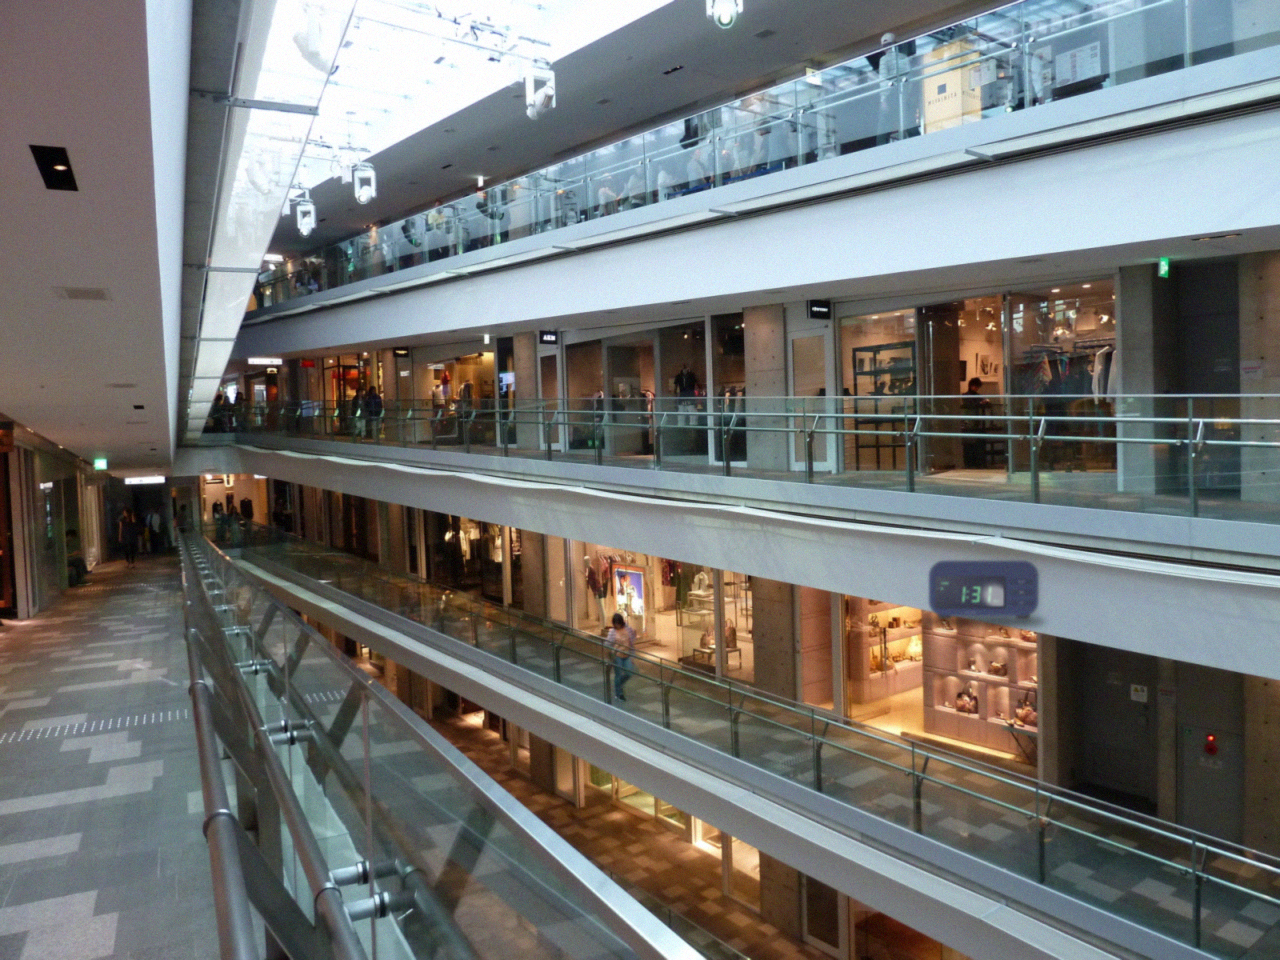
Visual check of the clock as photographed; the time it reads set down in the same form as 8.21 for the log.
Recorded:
1.31
